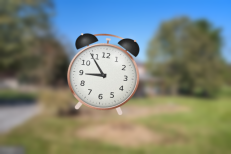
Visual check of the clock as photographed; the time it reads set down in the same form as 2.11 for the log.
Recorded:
8.54
